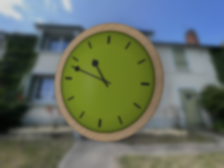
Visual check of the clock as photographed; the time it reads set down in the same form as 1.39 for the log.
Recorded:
10.48
